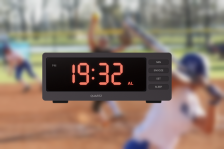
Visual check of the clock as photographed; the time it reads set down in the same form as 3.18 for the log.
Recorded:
19.32
